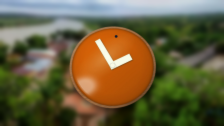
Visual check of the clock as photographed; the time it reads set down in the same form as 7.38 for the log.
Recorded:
1.54
